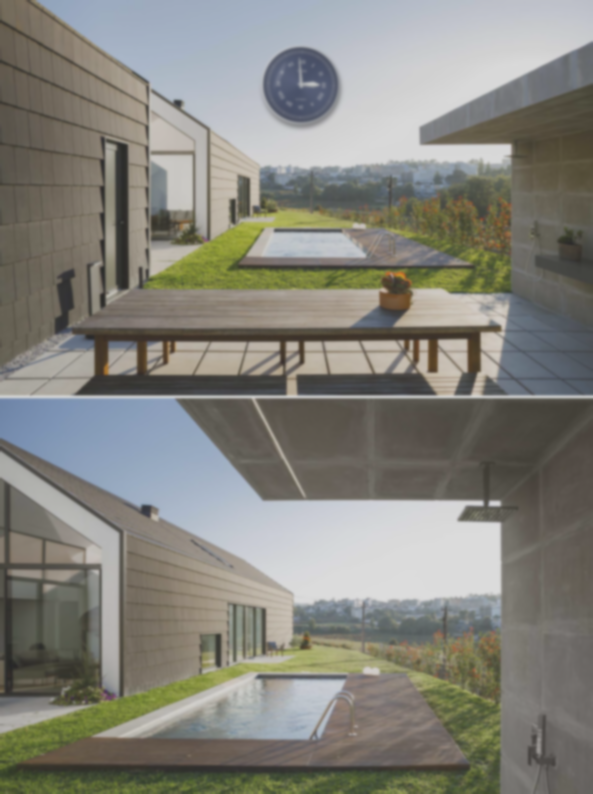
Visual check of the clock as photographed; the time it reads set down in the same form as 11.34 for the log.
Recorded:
2.59
